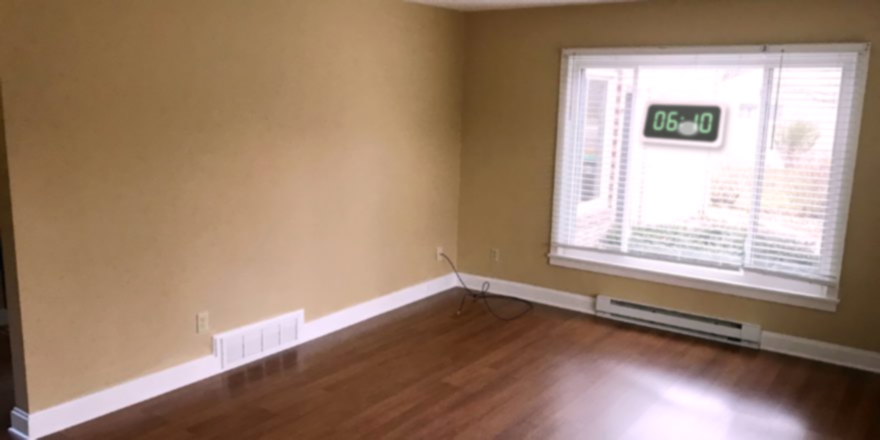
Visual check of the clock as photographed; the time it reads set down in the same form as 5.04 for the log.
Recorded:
6.10
